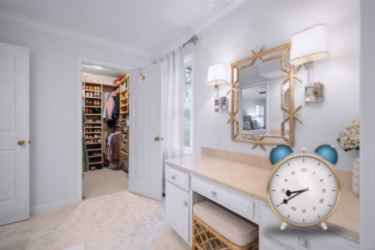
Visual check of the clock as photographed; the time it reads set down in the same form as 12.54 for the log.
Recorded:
8.40
